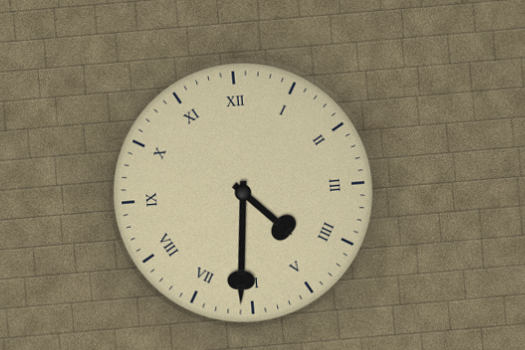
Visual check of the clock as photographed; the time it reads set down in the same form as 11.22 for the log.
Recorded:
4.31
